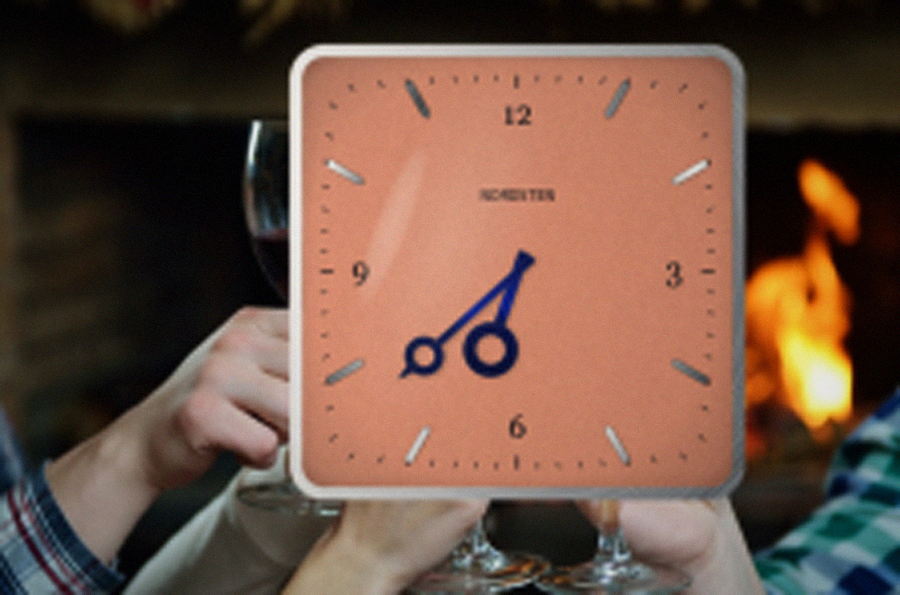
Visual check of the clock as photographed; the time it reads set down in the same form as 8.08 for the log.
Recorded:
6.38
